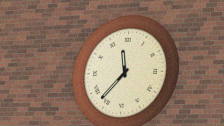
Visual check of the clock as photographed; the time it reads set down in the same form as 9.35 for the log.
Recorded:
11.37
